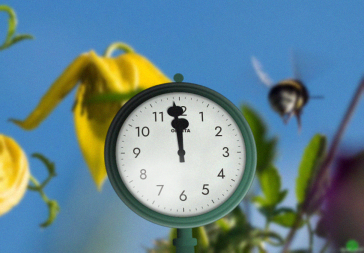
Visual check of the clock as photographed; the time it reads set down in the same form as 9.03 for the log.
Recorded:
11.59
